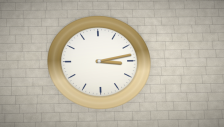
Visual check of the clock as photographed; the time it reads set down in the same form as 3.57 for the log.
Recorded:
3.13
